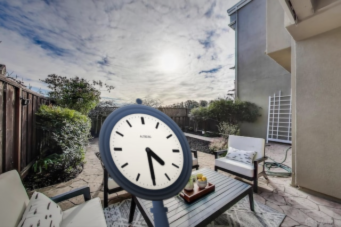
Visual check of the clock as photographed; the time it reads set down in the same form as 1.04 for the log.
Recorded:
4.30
